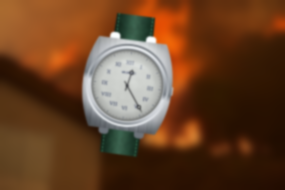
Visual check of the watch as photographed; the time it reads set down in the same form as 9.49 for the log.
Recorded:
12.24
